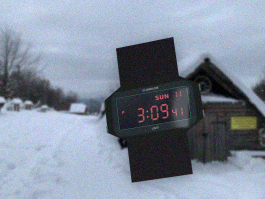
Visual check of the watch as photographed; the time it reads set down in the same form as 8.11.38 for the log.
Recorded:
3.09.41
